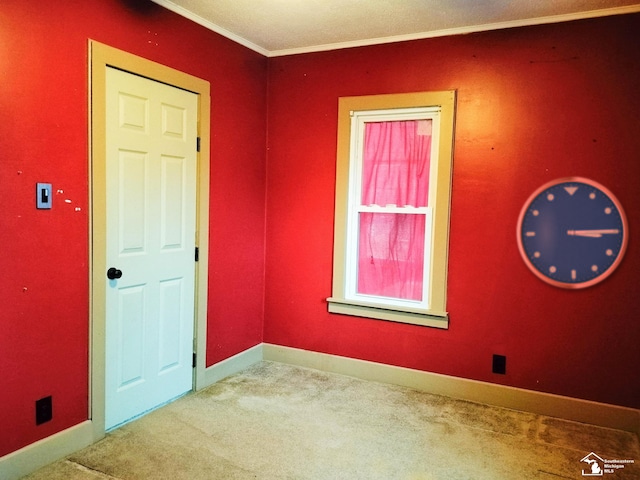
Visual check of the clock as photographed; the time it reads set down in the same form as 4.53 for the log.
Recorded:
3.15
